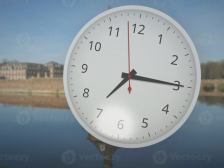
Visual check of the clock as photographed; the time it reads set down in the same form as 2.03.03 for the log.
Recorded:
7.14.58
